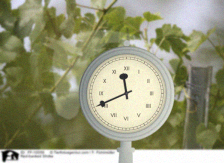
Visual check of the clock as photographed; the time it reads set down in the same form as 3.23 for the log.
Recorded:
11.41
